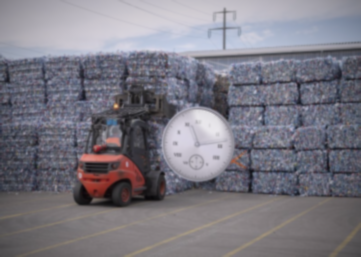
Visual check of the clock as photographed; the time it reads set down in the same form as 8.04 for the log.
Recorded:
11.13
